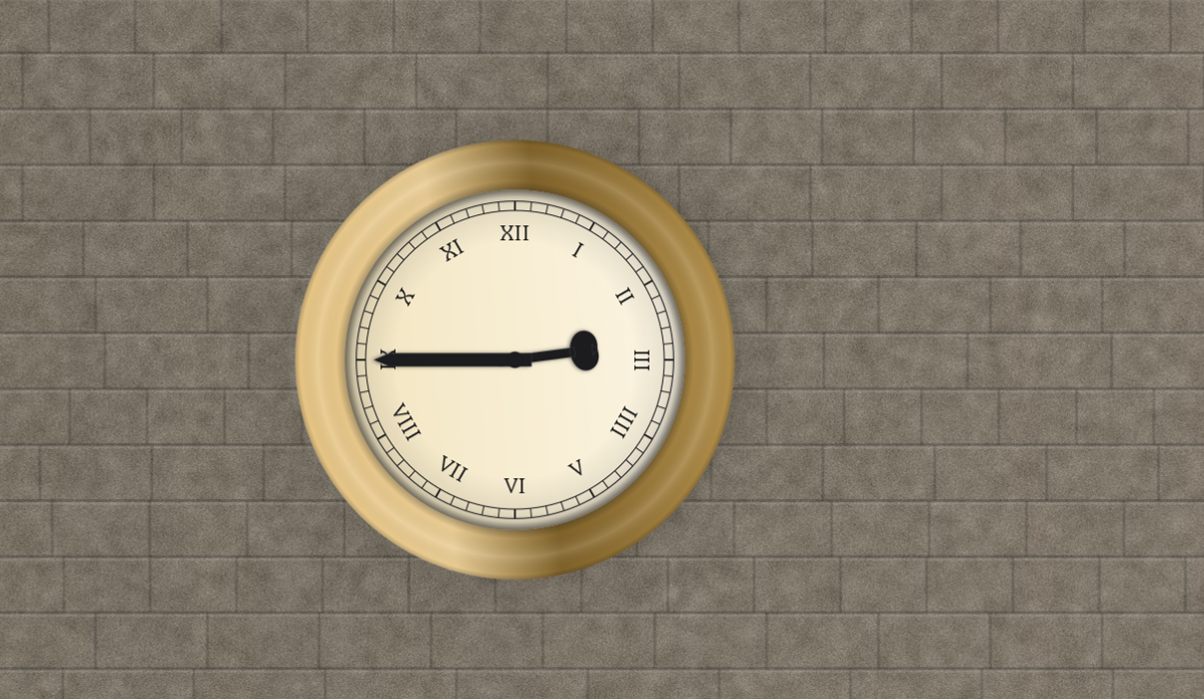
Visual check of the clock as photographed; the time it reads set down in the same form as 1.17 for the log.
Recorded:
2.45
